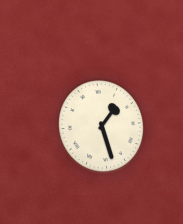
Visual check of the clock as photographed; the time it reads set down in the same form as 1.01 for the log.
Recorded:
1.28
